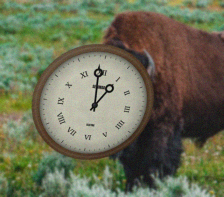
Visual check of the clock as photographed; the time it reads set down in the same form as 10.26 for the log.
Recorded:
12.59
